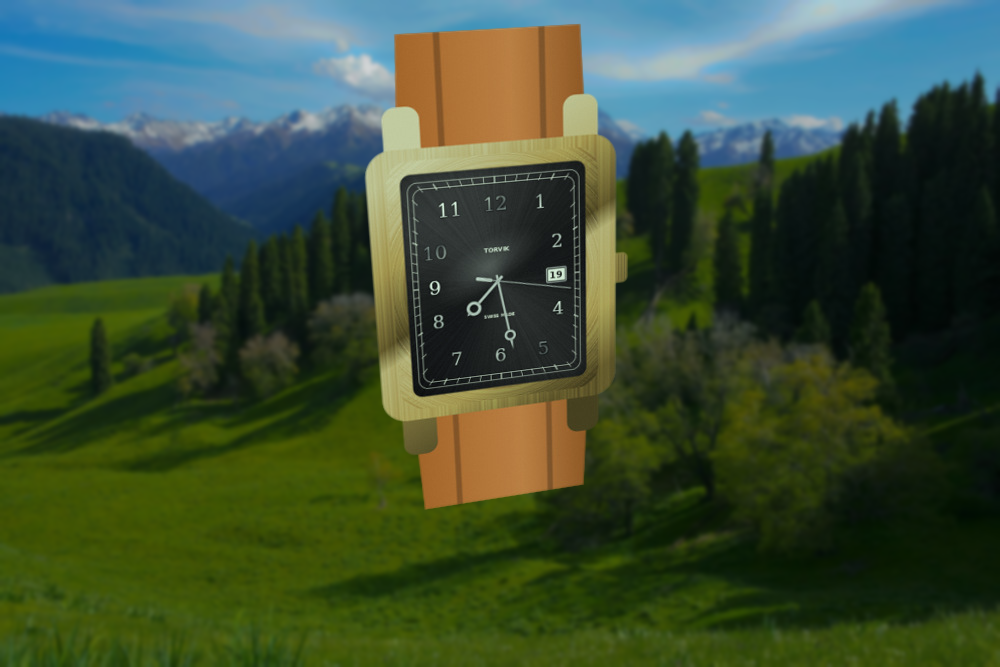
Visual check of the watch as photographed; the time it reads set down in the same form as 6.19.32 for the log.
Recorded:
7.28.17
